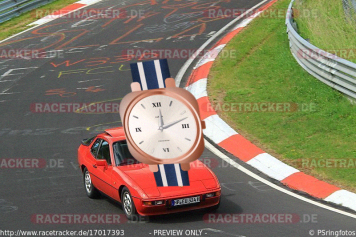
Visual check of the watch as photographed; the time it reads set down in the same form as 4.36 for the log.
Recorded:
12.12
